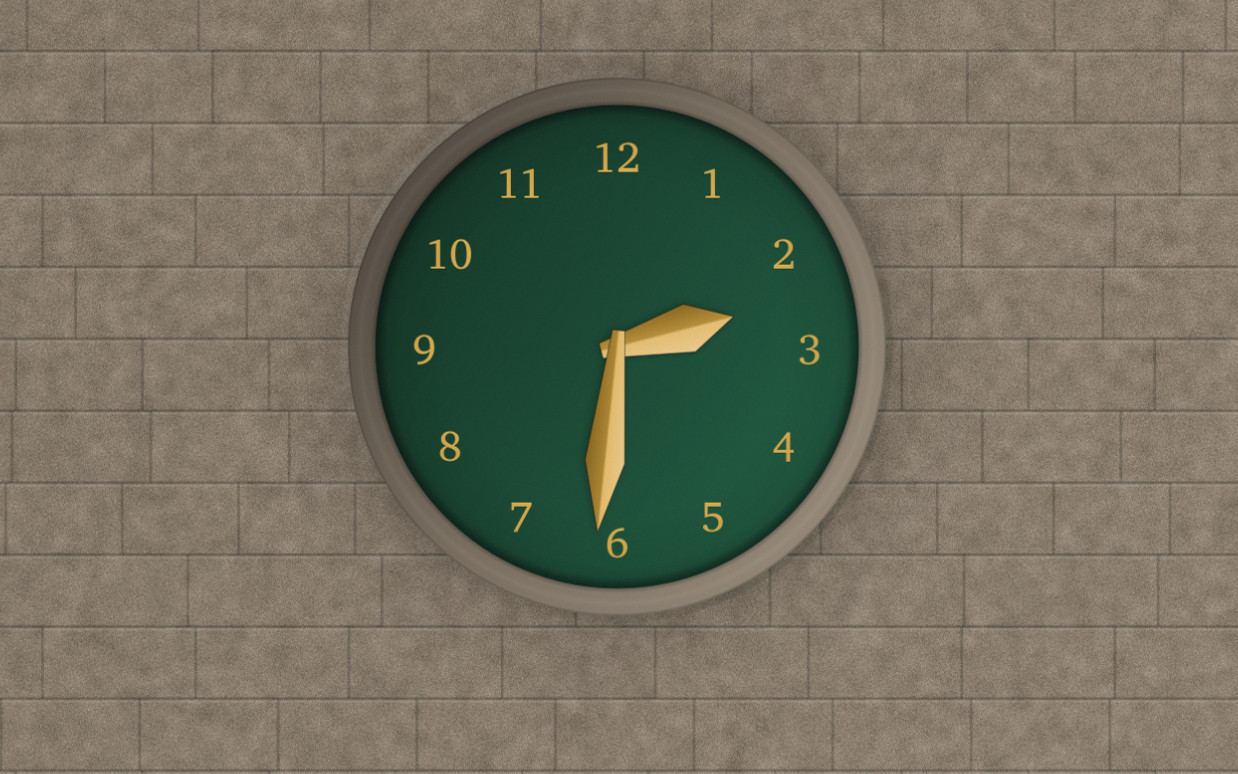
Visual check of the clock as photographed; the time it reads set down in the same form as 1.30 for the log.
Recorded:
2.31
